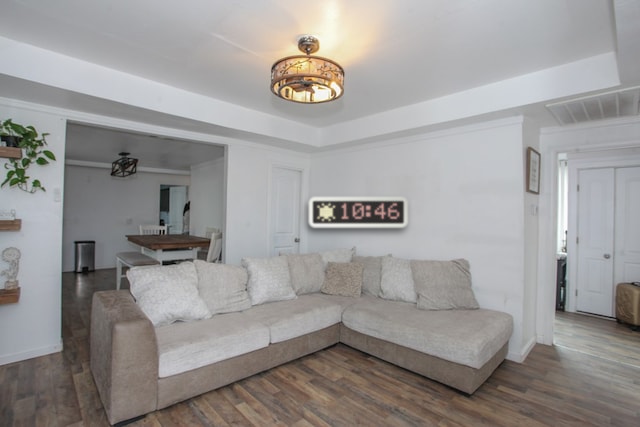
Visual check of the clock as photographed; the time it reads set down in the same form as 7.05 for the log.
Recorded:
10.46
